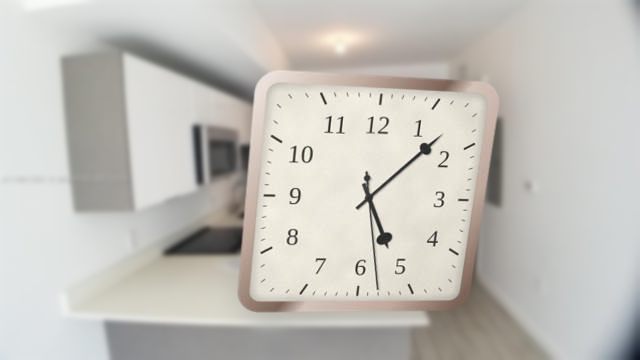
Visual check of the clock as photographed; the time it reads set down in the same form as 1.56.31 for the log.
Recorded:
5.07.28
